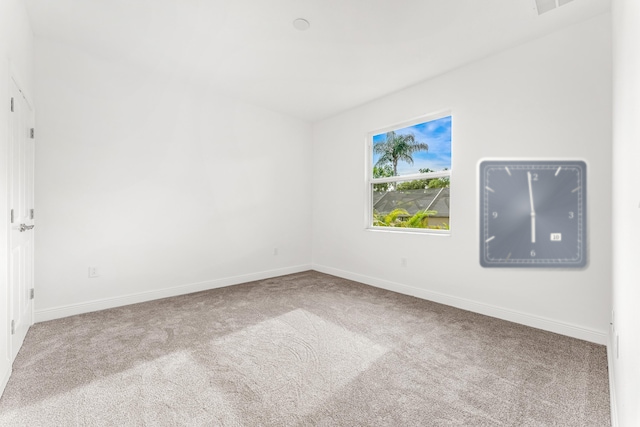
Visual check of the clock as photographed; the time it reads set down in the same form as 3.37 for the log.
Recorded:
5.59
